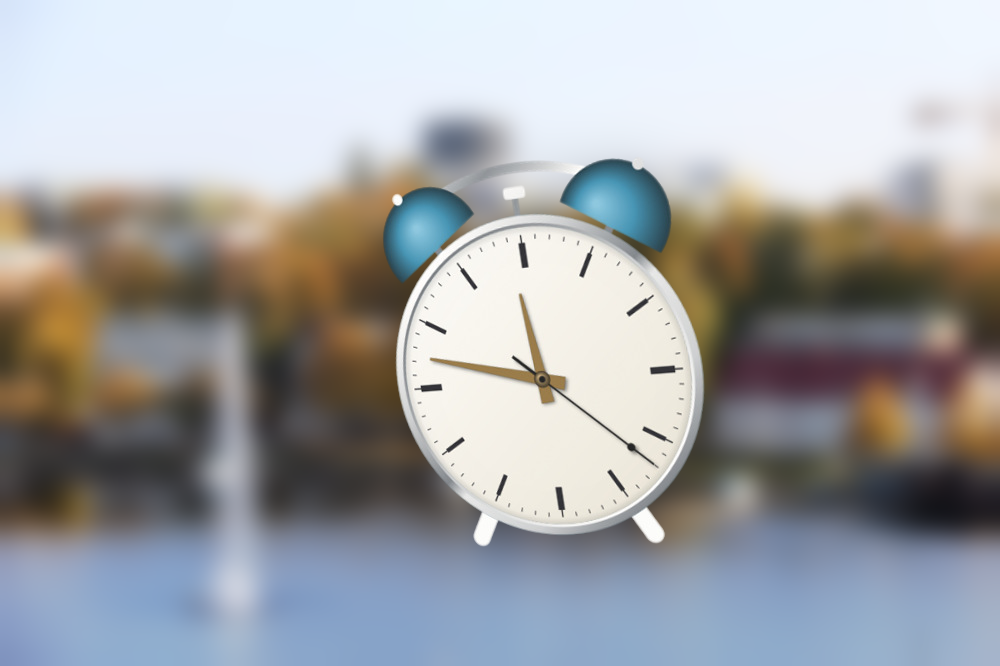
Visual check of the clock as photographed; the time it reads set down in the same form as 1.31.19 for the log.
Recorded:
11.47.22
